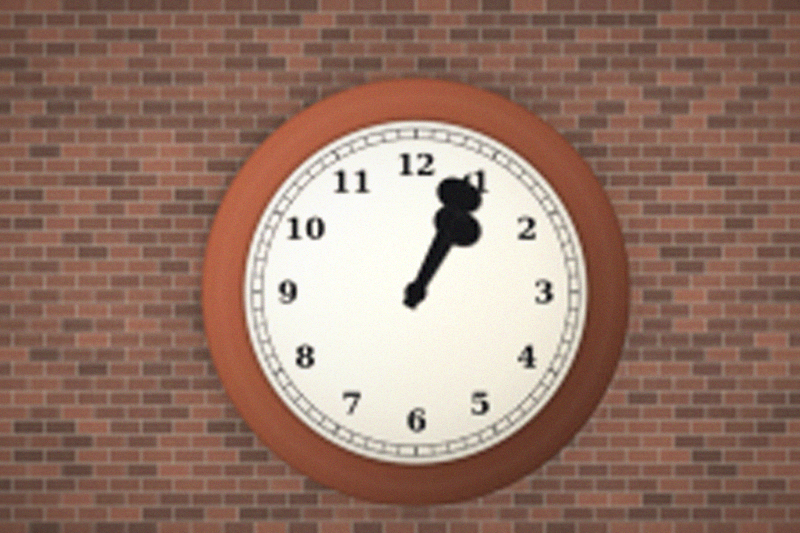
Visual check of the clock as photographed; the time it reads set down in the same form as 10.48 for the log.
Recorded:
1.04
